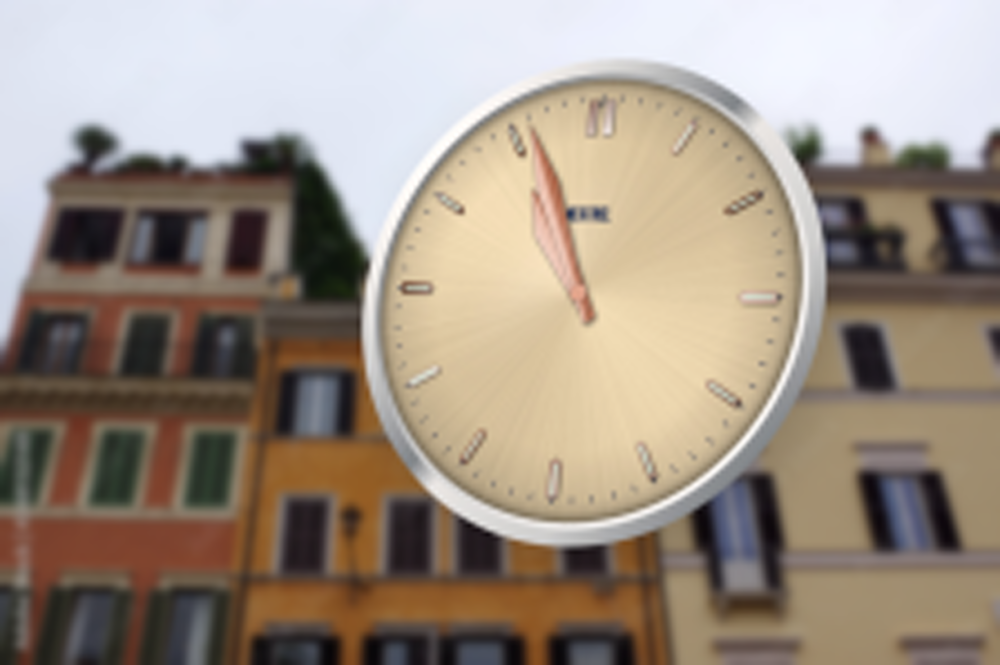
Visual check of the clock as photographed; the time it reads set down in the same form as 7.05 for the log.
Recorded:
10.56
